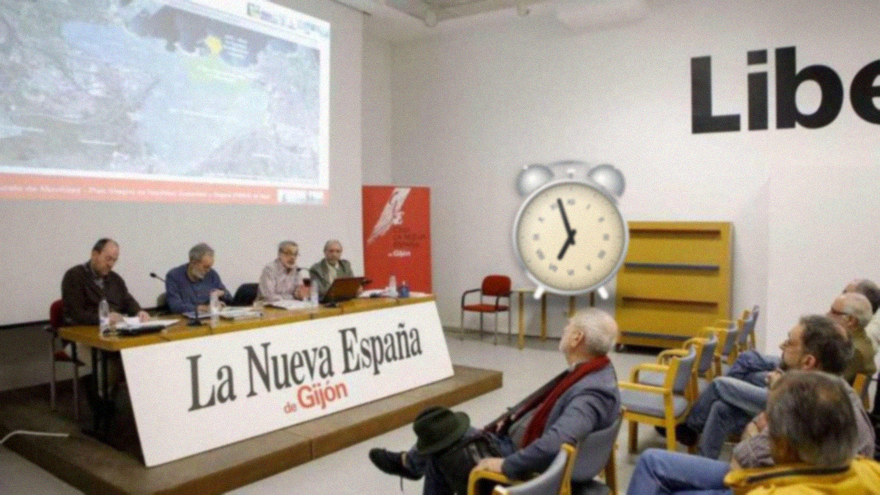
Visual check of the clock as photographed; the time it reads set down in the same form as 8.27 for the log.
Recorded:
6.57
